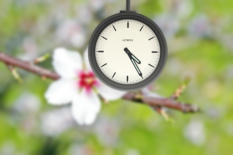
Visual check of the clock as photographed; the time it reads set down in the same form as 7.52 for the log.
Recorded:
4.25
